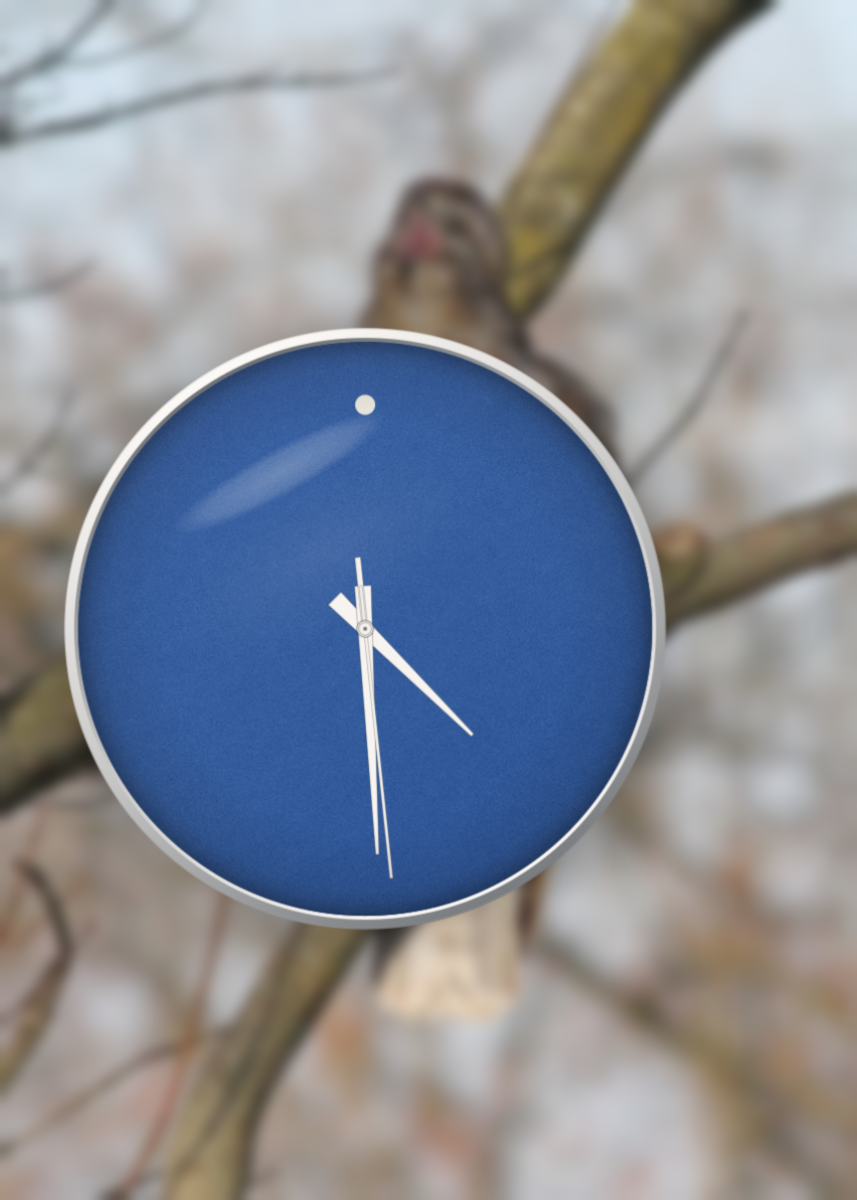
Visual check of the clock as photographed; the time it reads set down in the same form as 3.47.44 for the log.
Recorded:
4.29.29
